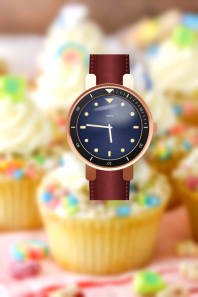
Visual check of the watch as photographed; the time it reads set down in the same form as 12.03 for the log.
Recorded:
5.46
